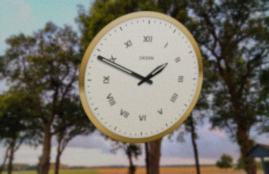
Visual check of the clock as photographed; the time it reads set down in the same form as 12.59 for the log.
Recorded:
1.49
